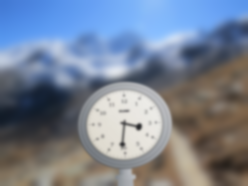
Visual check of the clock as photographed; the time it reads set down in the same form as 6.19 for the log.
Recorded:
3.31
